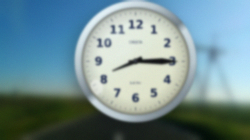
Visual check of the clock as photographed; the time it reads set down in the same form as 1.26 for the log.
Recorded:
8.15
